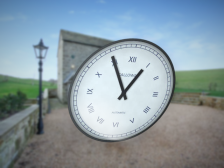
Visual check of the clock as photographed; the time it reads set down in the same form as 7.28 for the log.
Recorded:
12.55
